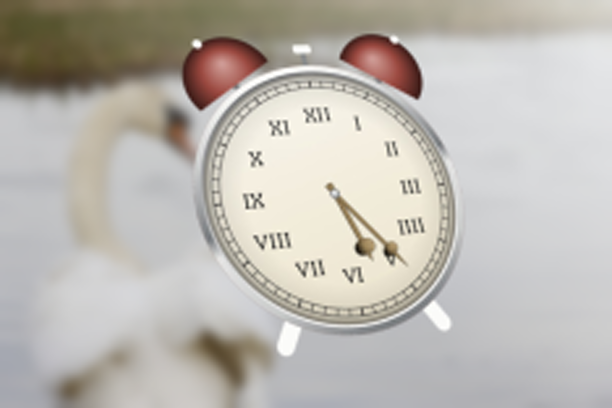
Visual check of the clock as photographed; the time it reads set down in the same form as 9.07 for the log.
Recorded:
5.24
